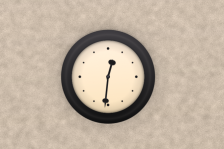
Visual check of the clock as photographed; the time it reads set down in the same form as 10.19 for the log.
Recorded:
12.31
